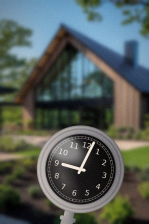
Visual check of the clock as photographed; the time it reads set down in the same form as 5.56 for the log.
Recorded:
9.02
